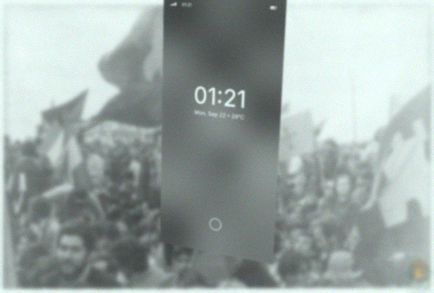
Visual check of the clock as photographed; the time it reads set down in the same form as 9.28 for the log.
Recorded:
1.21
